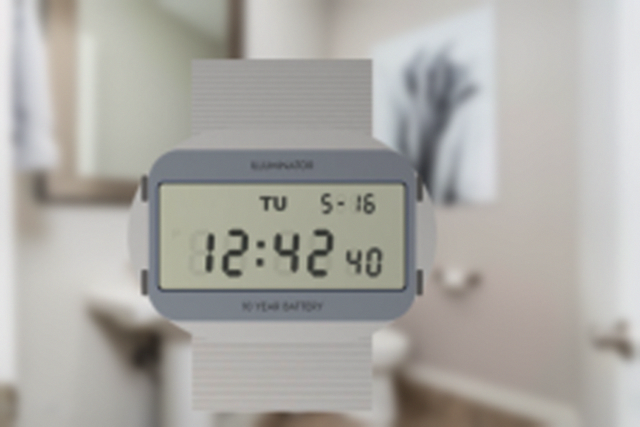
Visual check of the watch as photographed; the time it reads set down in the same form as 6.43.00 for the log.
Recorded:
12.42.40
